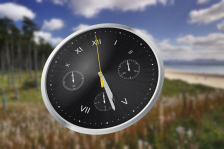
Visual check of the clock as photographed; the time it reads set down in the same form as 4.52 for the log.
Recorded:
5.28
